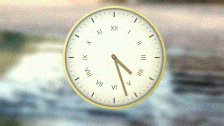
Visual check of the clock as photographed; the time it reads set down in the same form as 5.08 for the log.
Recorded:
4.27
